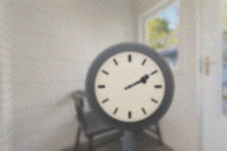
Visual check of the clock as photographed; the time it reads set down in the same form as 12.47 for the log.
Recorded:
2.10
